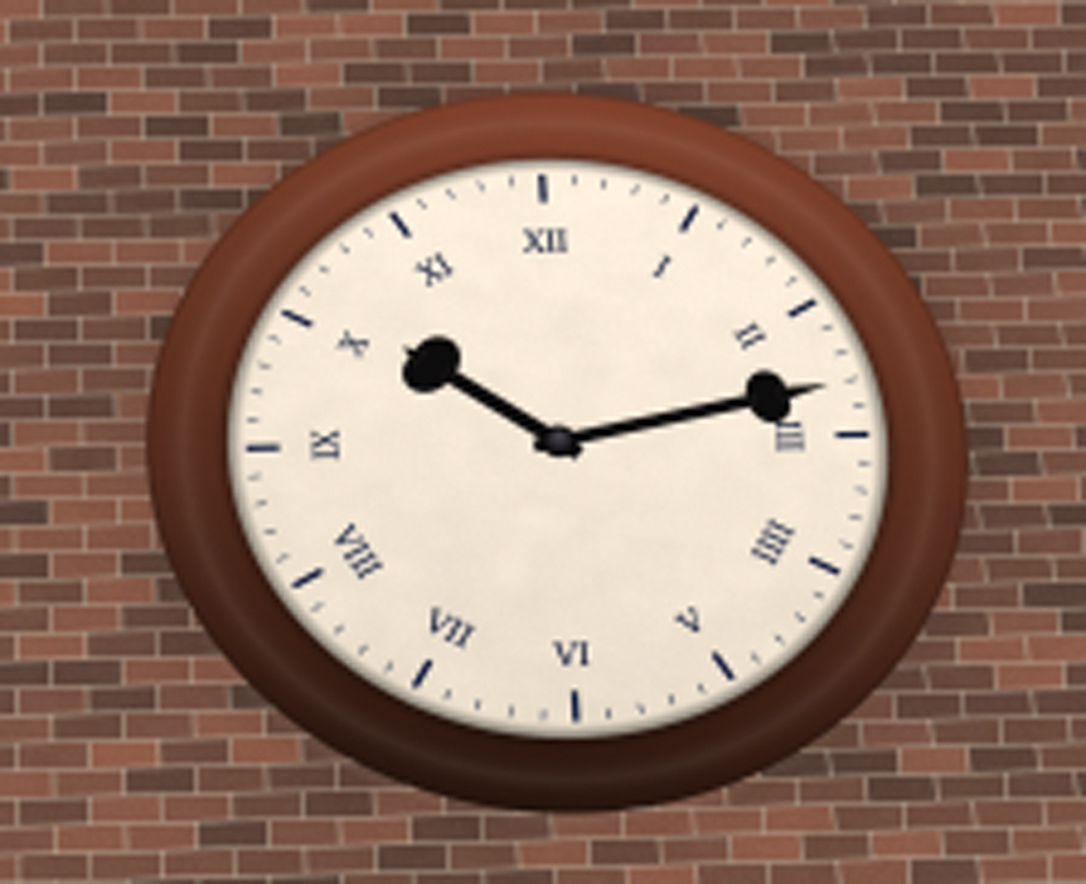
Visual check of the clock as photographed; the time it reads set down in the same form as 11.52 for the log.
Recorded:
10.13
